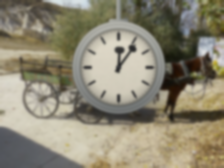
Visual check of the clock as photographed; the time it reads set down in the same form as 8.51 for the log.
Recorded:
12.06
